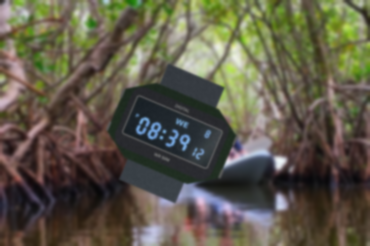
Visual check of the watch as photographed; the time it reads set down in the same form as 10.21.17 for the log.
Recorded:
8.39.12
